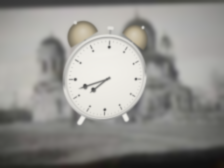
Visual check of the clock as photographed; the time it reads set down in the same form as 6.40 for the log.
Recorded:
7.42
